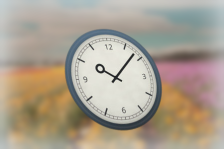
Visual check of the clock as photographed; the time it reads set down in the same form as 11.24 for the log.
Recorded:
10.08
